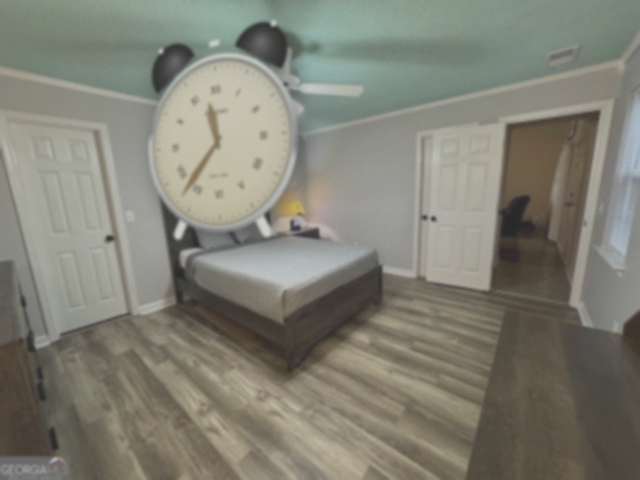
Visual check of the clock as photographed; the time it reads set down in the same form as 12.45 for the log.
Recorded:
11.37
